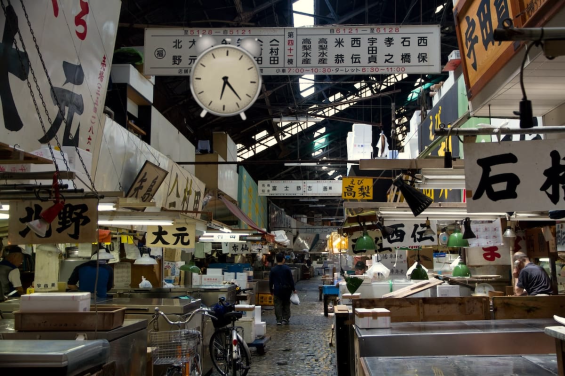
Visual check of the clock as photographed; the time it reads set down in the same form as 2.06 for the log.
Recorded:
6.23
